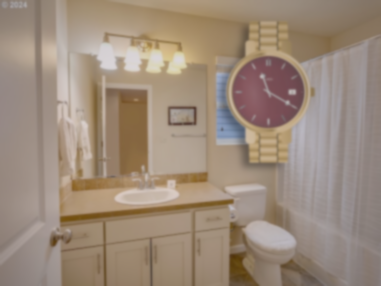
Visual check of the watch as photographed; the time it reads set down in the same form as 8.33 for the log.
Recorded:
11.20
